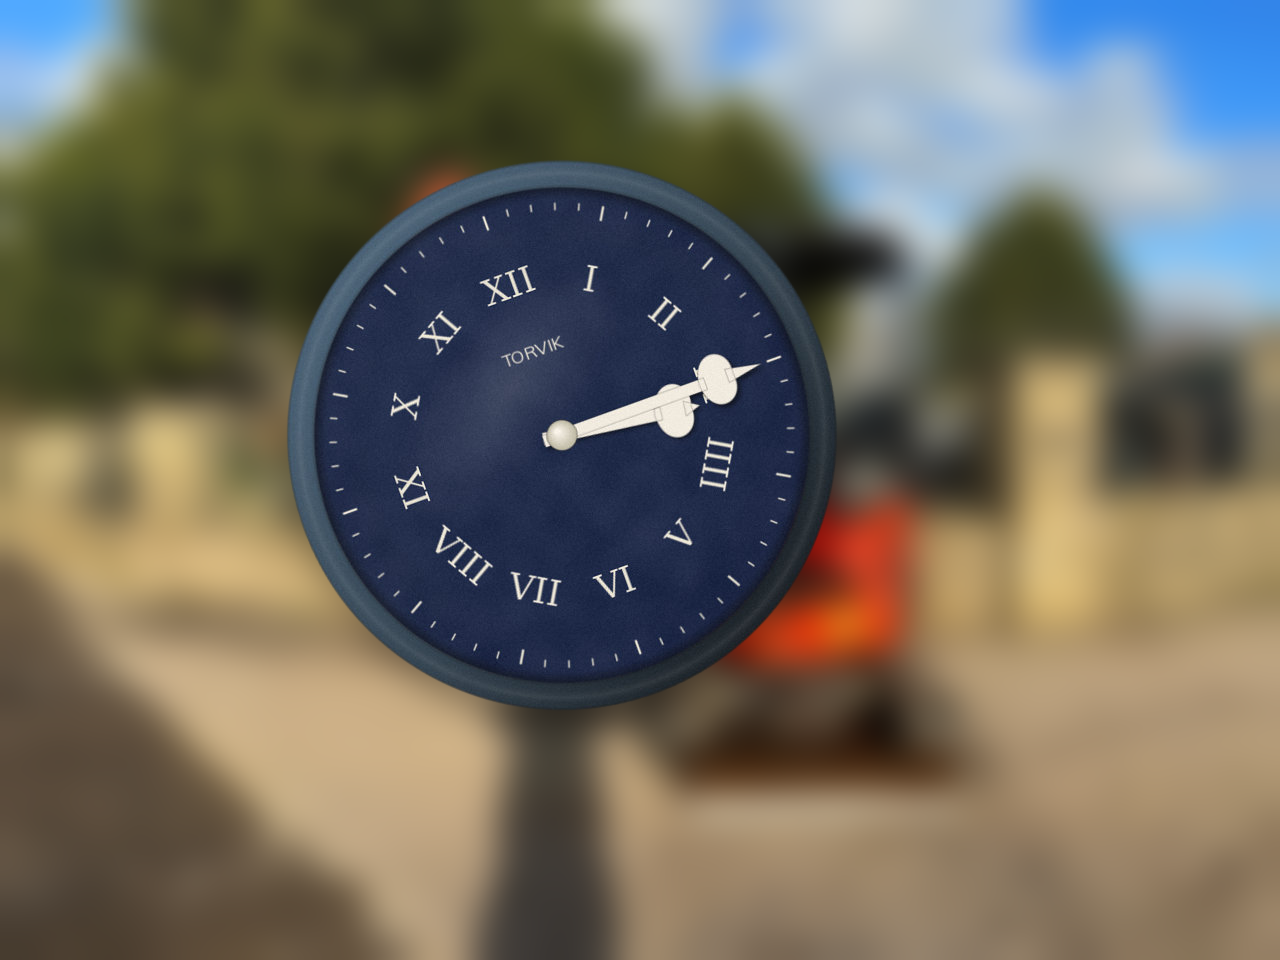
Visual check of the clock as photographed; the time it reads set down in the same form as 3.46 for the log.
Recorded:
3.15
